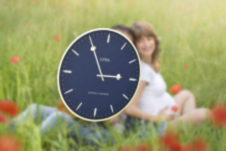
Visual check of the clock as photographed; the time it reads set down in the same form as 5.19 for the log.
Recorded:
2.55
